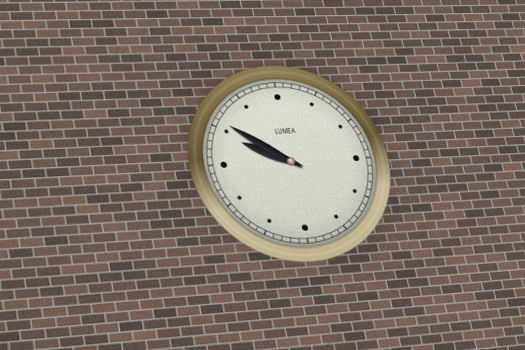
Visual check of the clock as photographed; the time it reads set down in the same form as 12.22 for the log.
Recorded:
9.51
